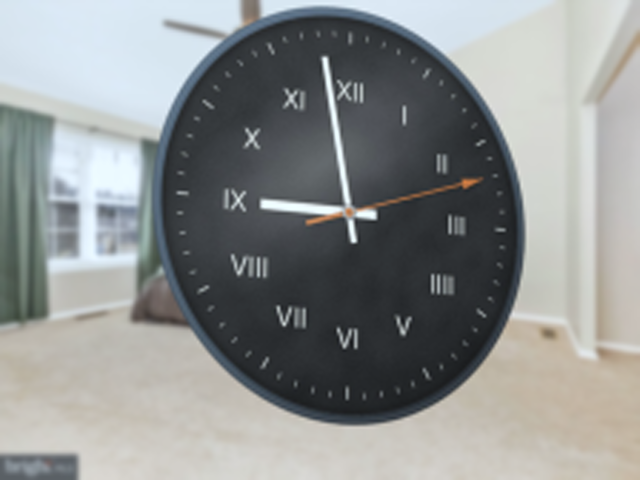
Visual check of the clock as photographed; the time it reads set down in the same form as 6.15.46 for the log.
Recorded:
8.58.12
